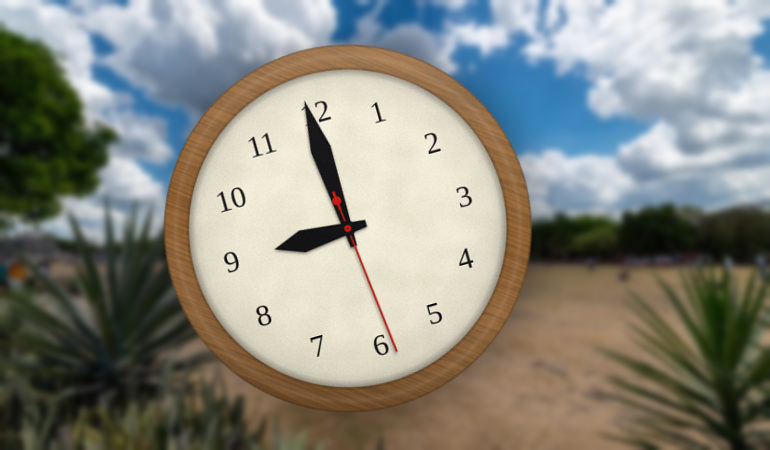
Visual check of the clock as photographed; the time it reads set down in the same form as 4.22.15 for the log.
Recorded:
8.59.29
